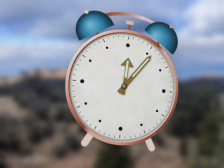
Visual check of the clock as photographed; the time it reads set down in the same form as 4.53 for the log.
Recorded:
12.06
